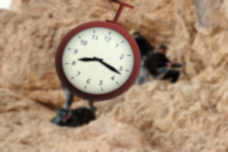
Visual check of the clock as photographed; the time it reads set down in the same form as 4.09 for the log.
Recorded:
8.17
